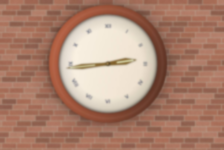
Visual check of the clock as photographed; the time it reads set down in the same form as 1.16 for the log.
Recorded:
2.44
